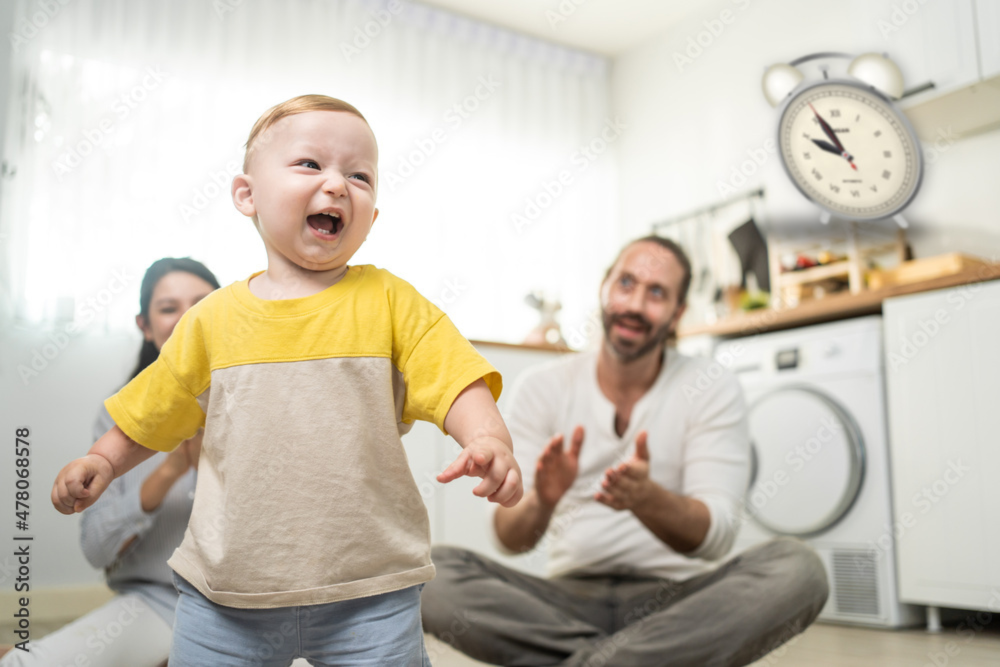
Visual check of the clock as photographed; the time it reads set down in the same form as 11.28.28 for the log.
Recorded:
9.55.56
